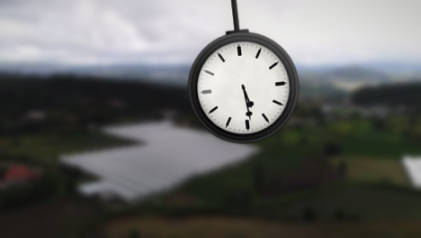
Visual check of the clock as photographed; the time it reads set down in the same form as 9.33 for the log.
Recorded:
5.29
